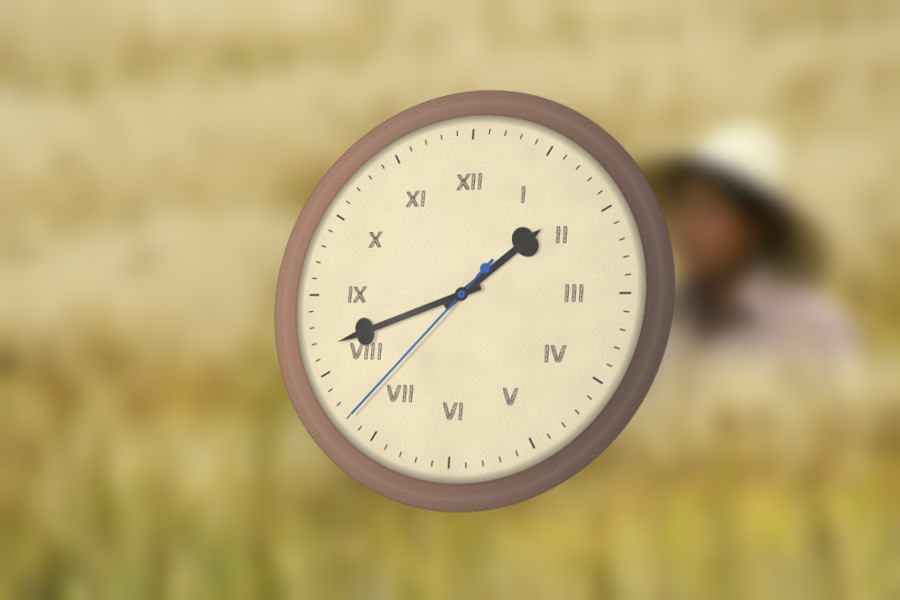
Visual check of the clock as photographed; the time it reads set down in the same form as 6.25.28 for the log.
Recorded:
1.41.37
